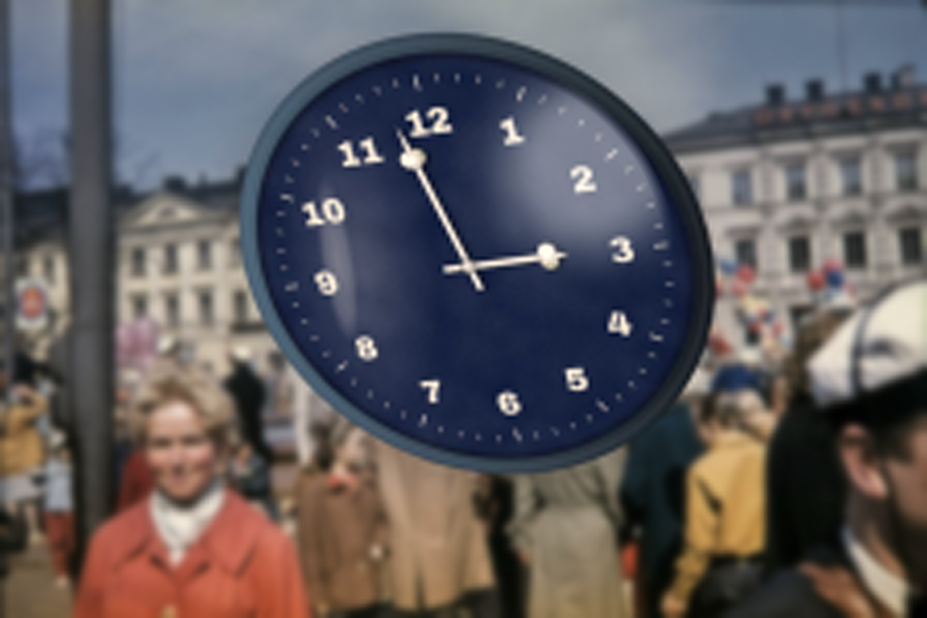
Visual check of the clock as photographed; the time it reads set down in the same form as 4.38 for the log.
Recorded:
2.58
